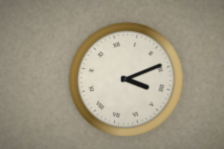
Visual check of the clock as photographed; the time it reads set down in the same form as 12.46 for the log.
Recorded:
4.14
